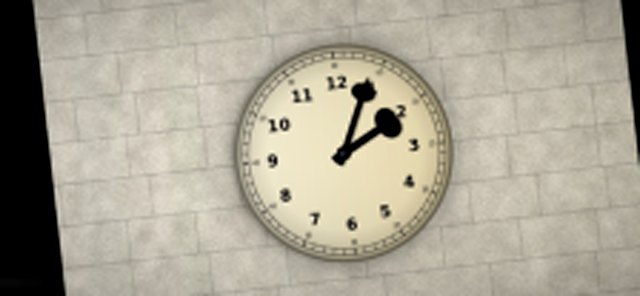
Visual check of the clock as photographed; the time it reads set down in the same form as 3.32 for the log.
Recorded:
2.04
